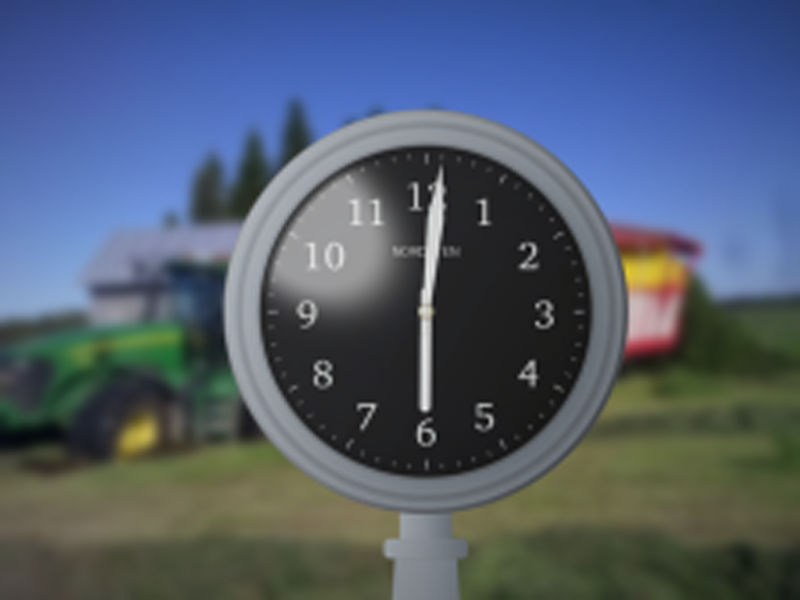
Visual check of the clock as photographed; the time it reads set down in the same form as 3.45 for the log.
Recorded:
6.01
